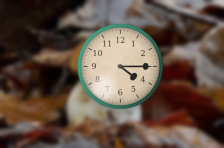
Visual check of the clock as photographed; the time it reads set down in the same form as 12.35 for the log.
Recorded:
4.15
